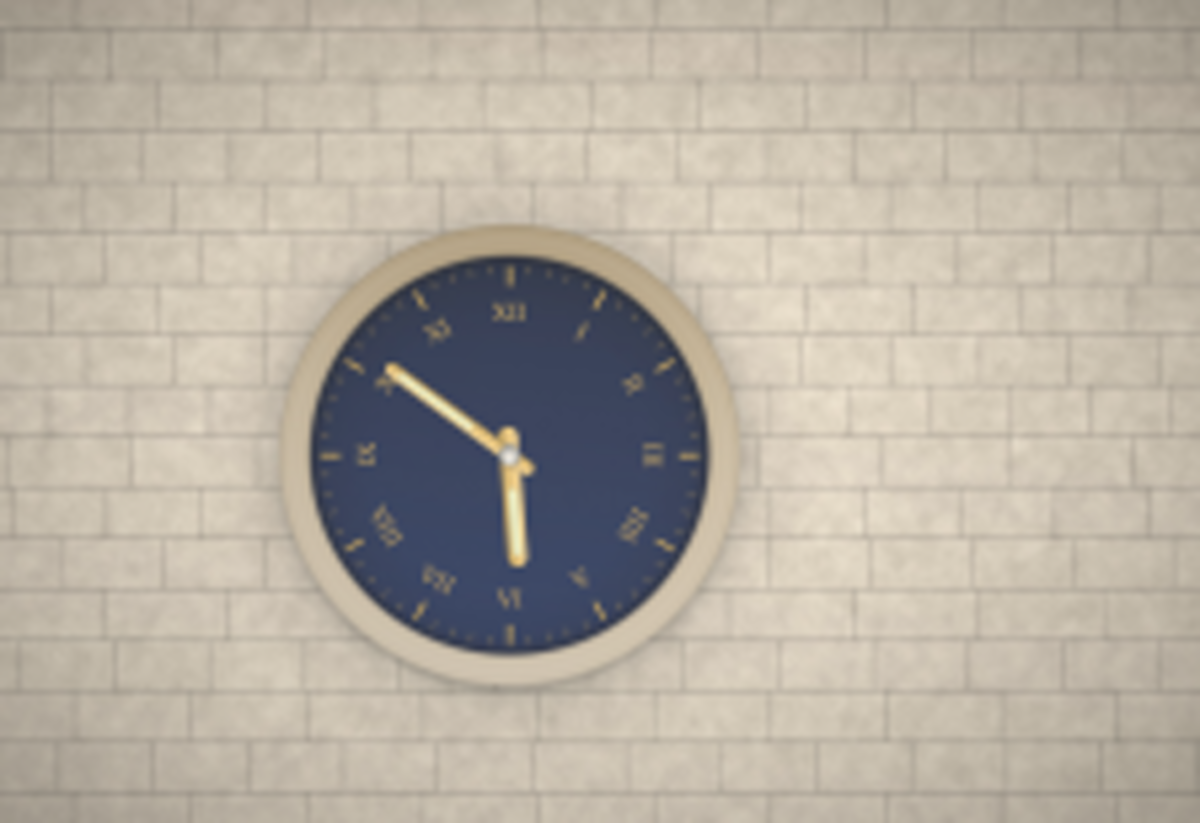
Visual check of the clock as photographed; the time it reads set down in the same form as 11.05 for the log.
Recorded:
5.51
